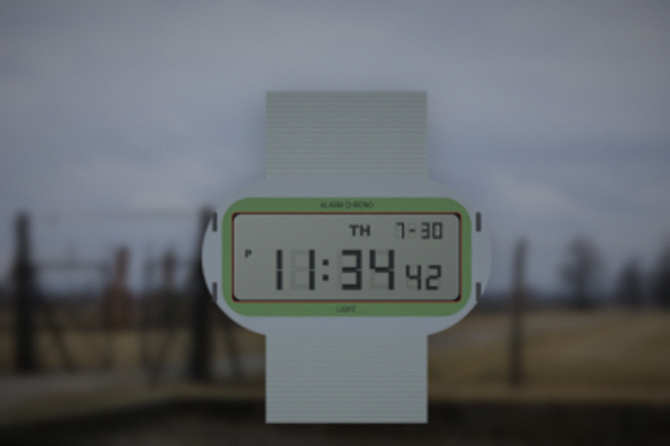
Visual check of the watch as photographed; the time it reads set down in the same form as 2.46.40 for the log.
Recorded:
11.34.42
